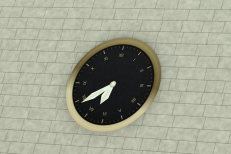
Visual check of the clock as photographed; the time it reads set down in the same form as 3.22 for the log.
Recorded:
6.39
